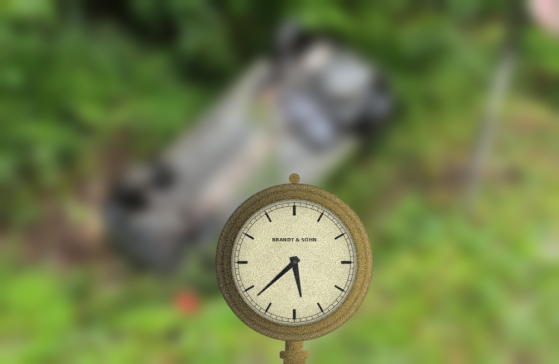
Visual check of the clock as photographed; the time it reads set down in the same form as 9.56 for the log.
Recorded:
5.38
